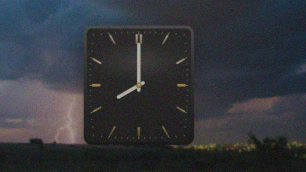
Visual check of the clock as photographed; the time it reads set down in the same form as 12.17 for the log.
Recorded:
8.00
